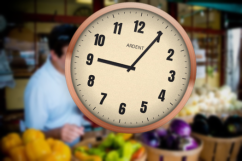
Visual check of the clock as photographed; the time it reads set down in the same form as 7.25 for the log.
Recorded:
9.05
